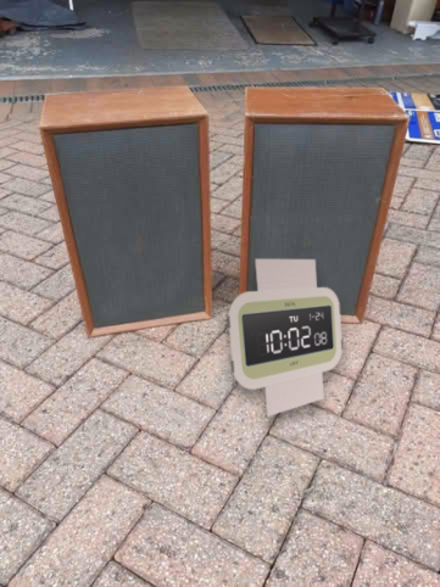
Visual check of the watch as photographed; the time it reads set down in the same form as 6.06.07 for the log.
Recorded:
10.02.08
